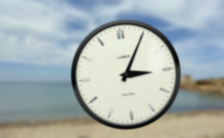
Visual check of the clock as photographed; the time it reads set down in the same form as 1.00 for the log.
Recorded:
3.05
